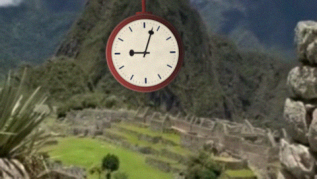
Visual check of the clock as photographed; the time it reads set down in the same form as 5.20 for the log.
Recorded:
9.03
